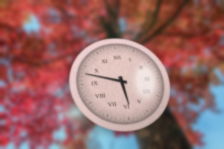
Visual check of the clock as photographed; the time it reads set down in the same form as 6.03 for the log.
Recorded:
5.48
